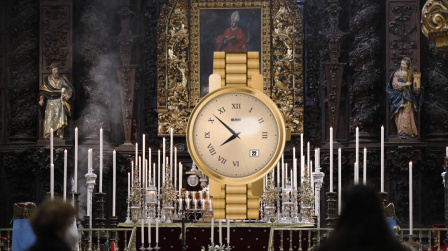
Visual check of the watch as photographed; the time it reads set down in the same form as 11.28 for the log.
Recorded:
7.52
